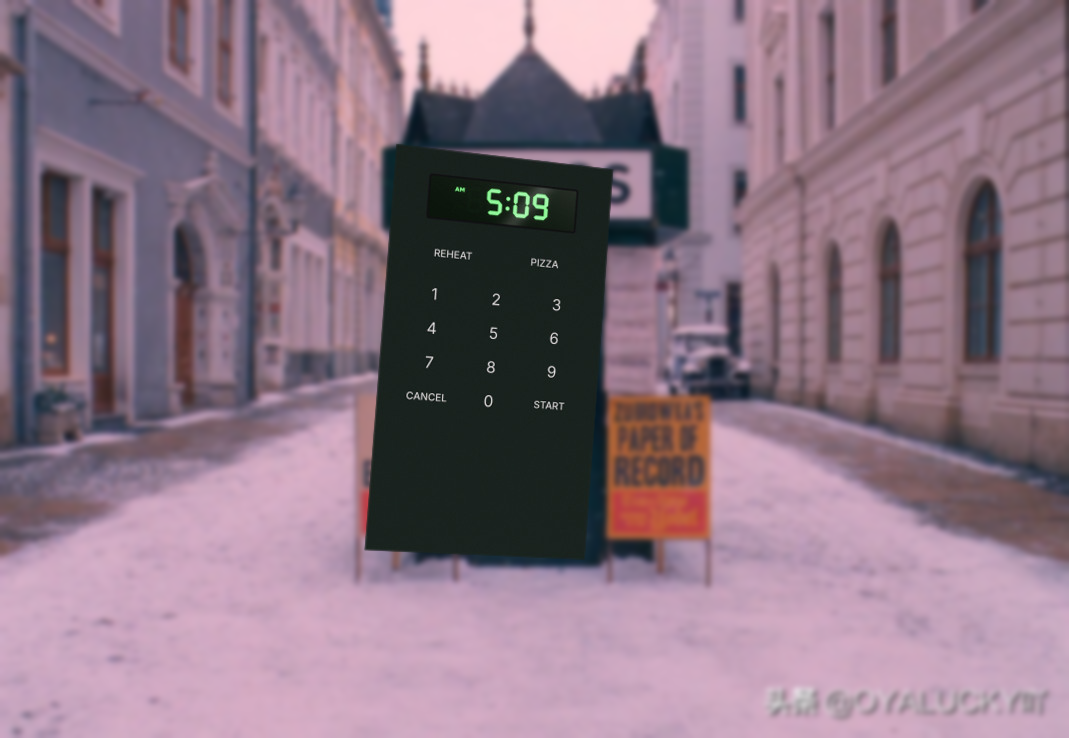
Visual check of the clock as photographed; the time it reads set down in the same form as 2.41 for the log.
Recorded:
5.09
